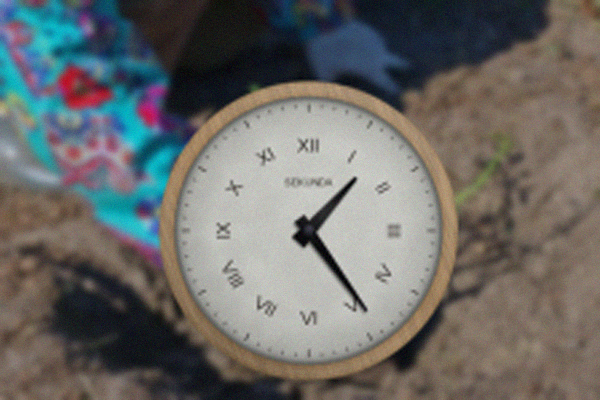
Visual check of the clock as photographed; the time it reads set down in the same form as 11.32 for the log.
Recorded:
1.24
